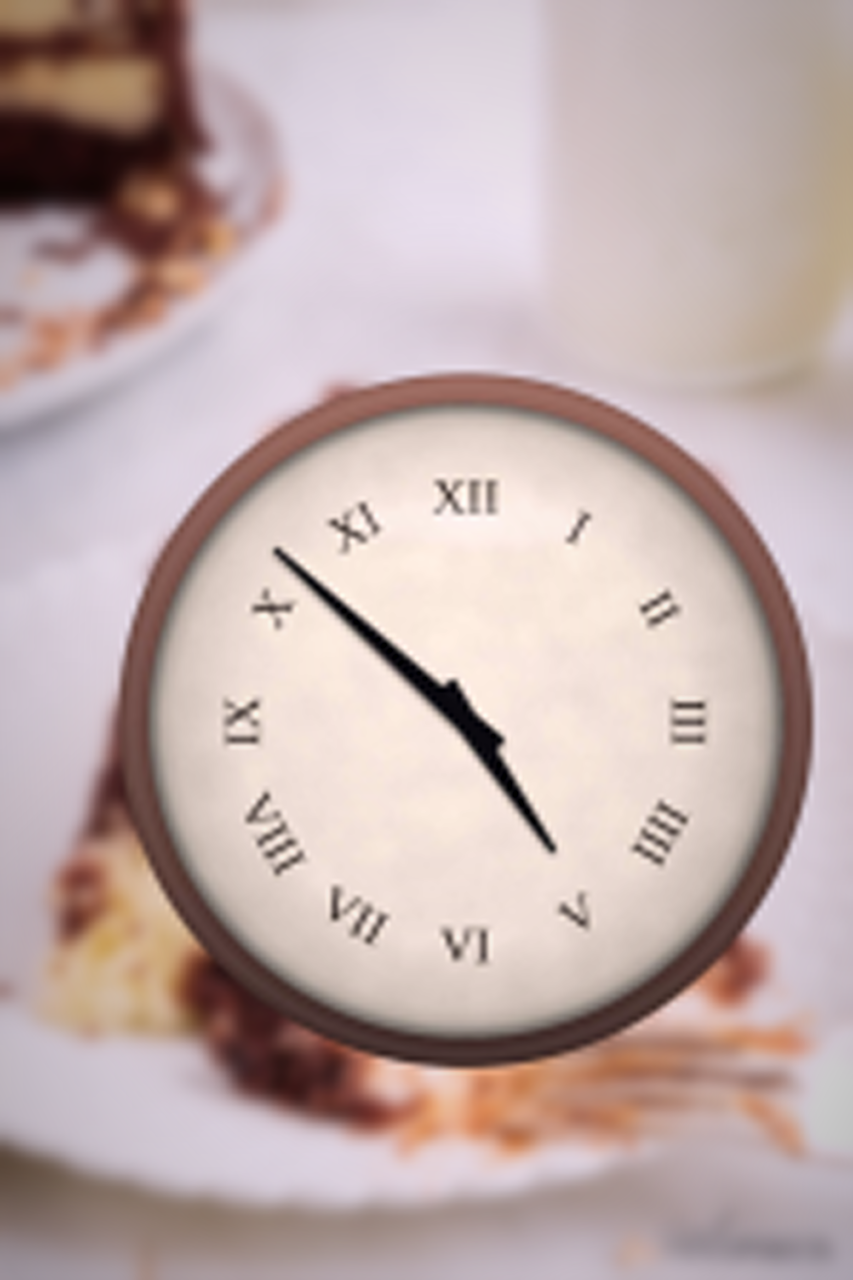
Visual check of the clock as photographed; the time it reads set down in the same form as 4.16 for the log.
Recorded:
4.52
